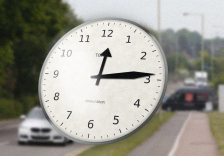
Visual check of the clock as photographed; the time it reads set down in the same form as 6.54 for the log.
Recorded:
12.14
